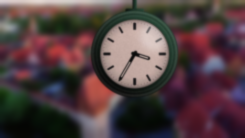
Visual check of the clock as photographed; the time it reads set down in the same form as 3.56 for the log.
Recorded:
3.35
